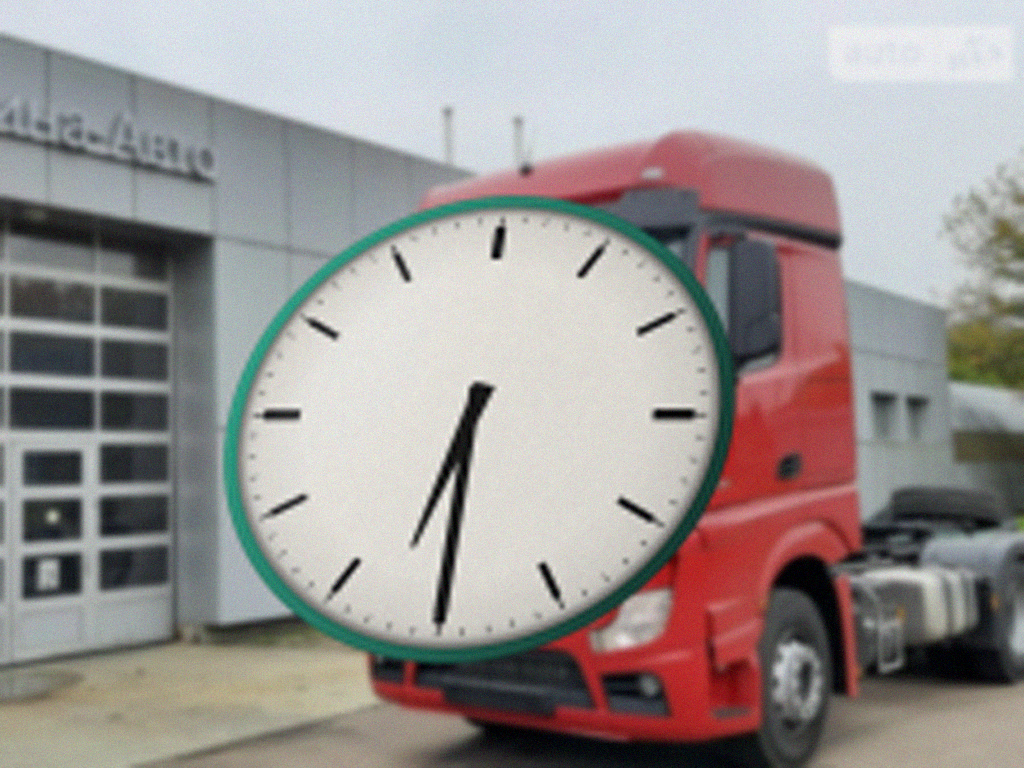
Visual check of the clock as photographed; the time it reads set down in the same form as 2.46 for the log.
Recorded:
6.30
